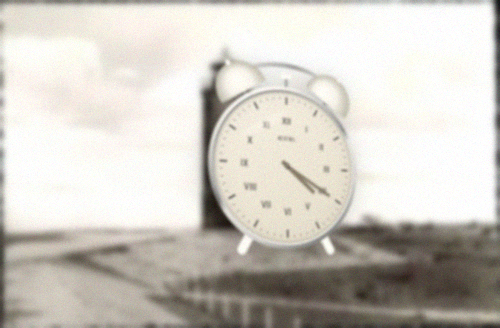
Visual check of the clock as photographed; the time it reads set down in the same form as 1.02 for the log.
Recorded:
4.20
